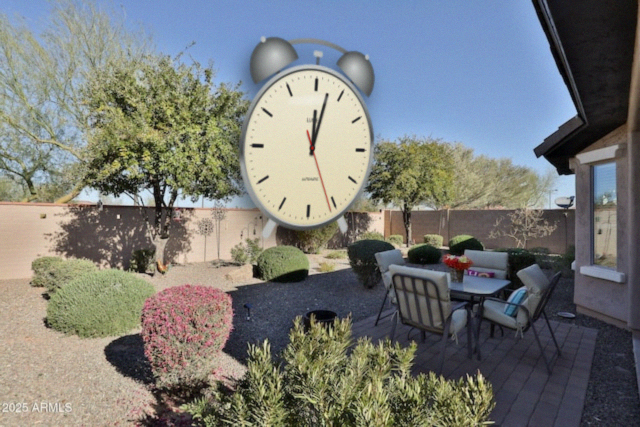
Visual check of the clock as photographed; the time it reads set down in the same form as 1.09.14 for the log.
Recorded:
12.02.26
